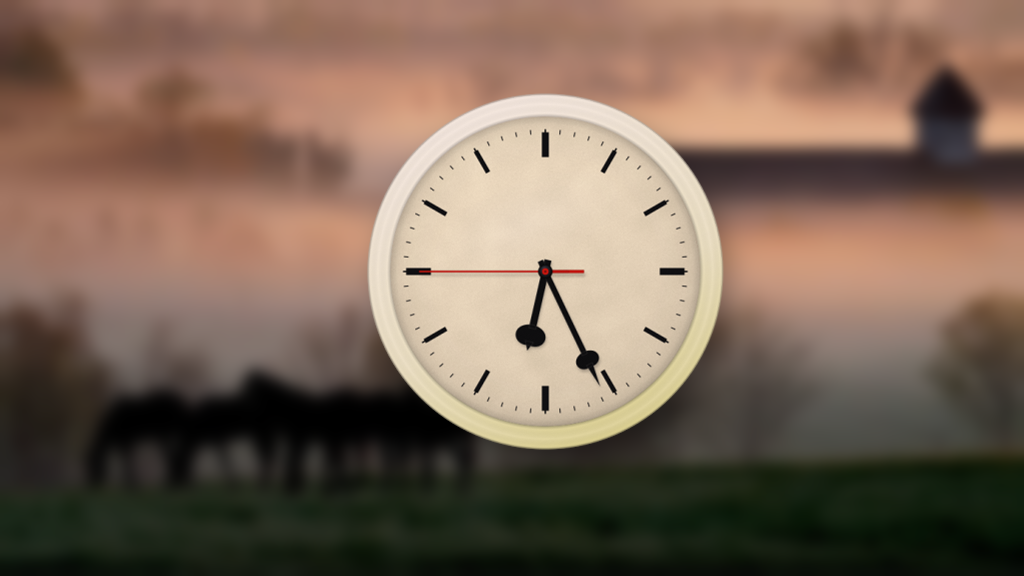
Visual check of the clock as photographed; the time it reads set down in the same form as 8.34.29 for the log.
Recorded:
6.25.45
